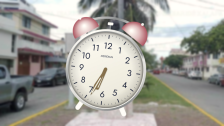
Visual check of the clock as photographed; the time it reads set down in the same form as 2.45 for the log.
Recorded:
6.34
